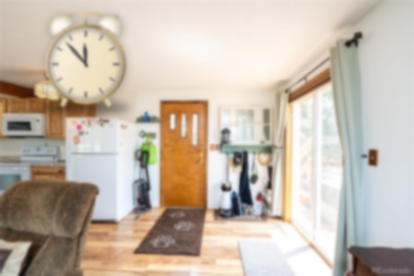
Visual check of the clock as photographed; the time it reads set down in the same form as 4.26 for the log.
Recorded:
11.53
